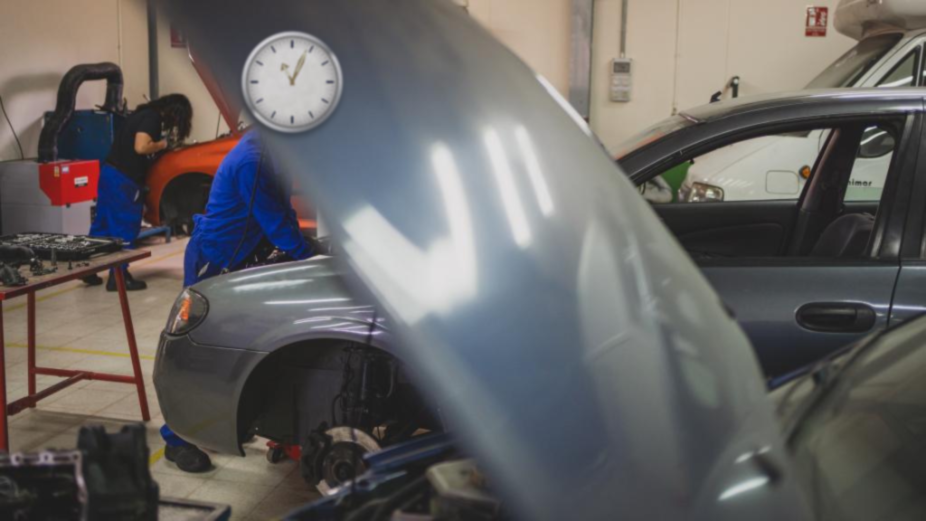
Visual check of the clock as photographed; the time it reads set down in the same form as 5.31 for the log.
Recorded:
11.04
